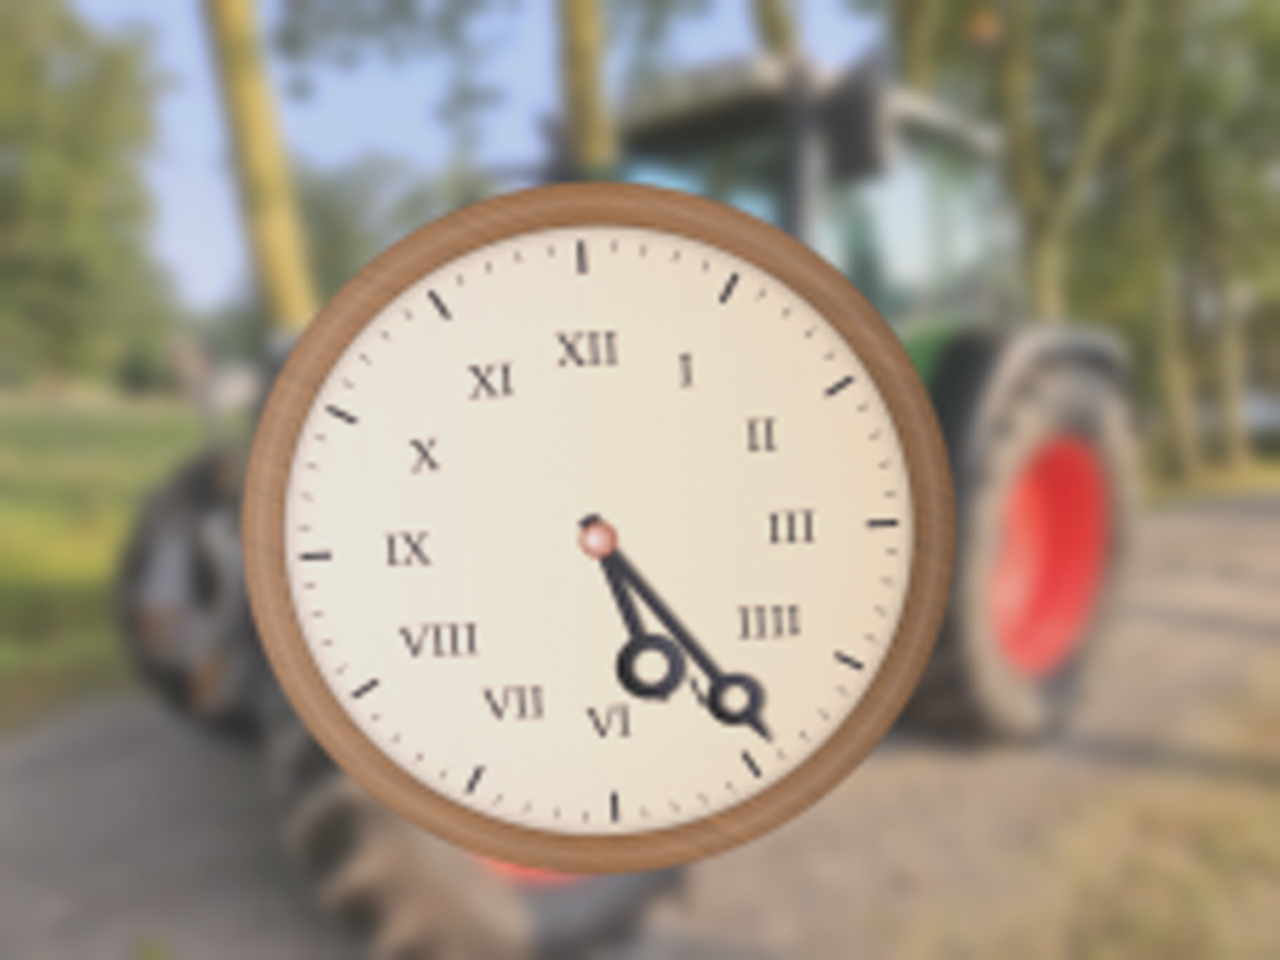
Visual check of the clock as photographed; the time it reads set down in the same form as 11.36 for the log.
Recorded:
5.24
